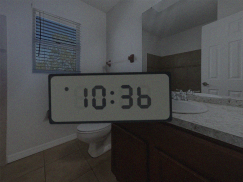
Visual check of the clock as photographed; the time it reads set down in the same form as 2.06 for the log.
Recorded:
10.36
